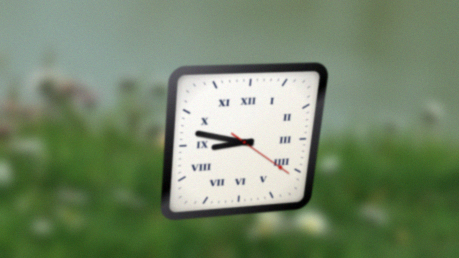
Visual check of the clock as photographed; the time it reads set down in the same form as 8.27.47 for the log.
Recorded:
8.47.21
